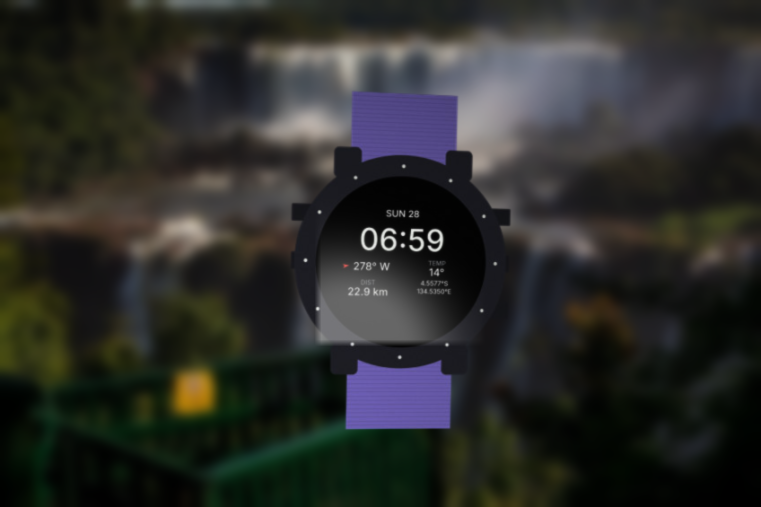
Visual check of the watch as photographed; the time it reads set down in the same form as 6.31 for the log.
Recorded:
6.59
